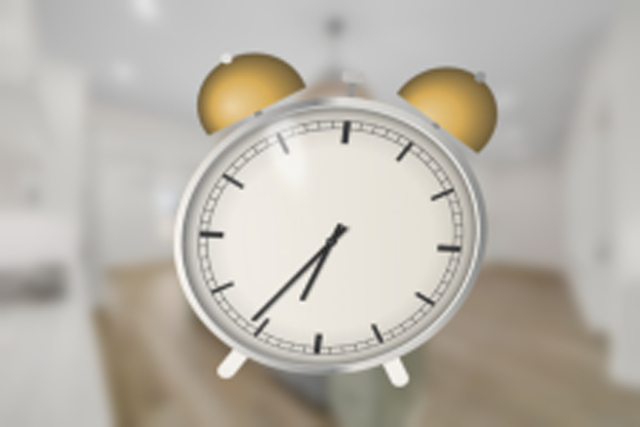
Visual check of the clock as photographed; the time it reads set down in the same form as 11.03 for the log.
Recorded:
6.36
